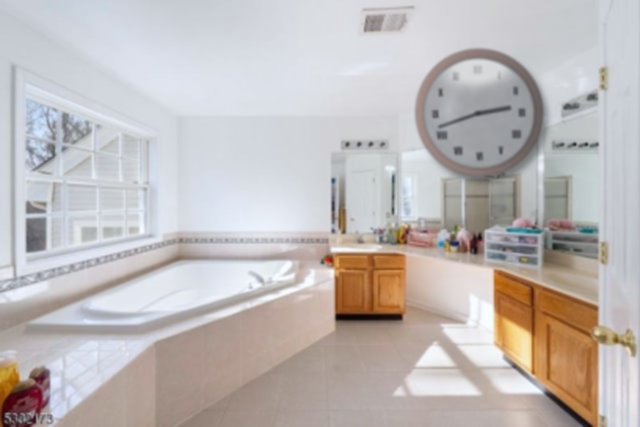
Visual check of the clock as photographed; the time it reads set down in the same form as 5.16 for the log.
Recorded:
2.42
